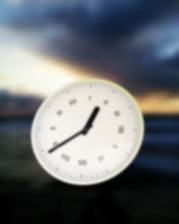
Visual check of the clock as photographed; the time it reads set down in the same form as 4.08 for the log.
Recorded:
1.44
